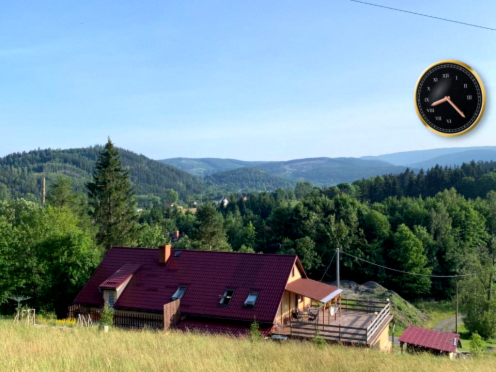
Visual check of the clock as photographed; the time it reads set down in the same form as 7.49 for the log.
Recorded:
8.23
